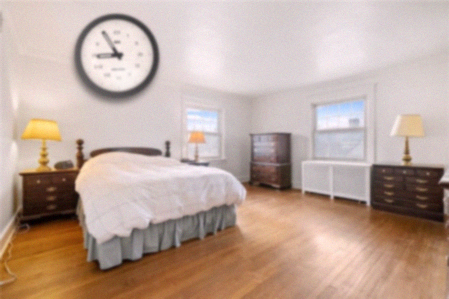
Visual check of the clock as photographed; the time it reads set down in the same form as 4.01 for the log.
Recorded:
8.55
